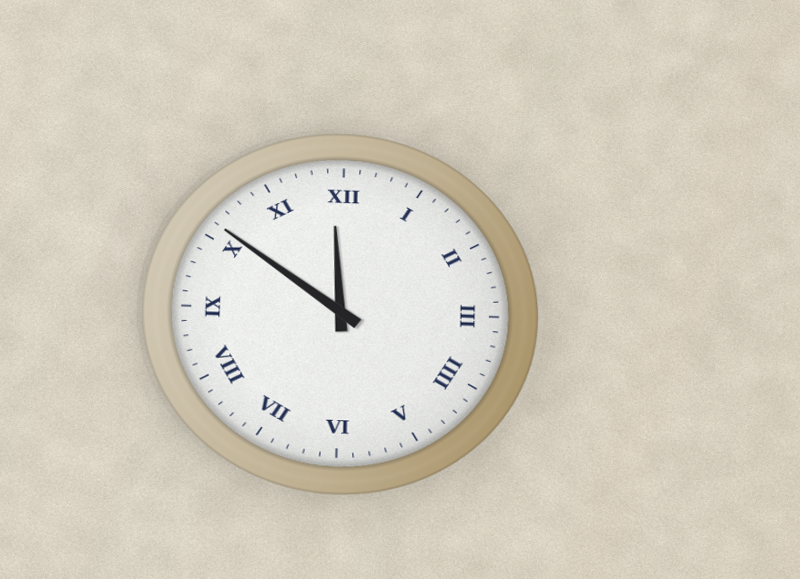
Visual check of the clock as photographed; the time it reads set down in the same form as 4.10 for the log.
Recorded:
11.51
